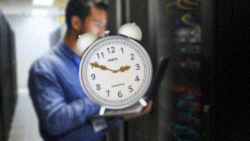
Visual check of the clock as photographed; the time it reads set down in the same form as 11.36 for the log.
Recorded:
2.50
